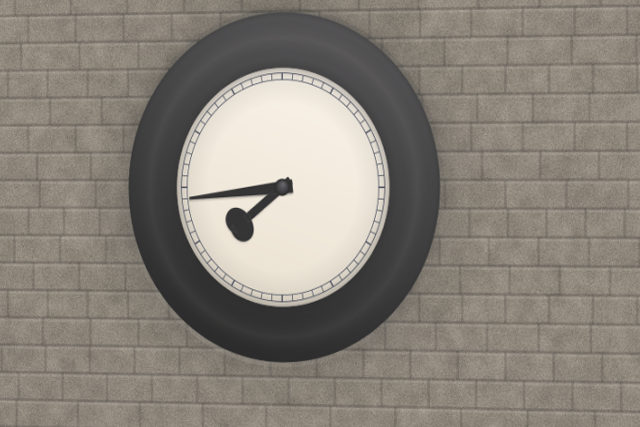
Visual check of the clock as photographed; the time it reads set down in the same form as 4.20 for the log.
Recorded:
7.44
